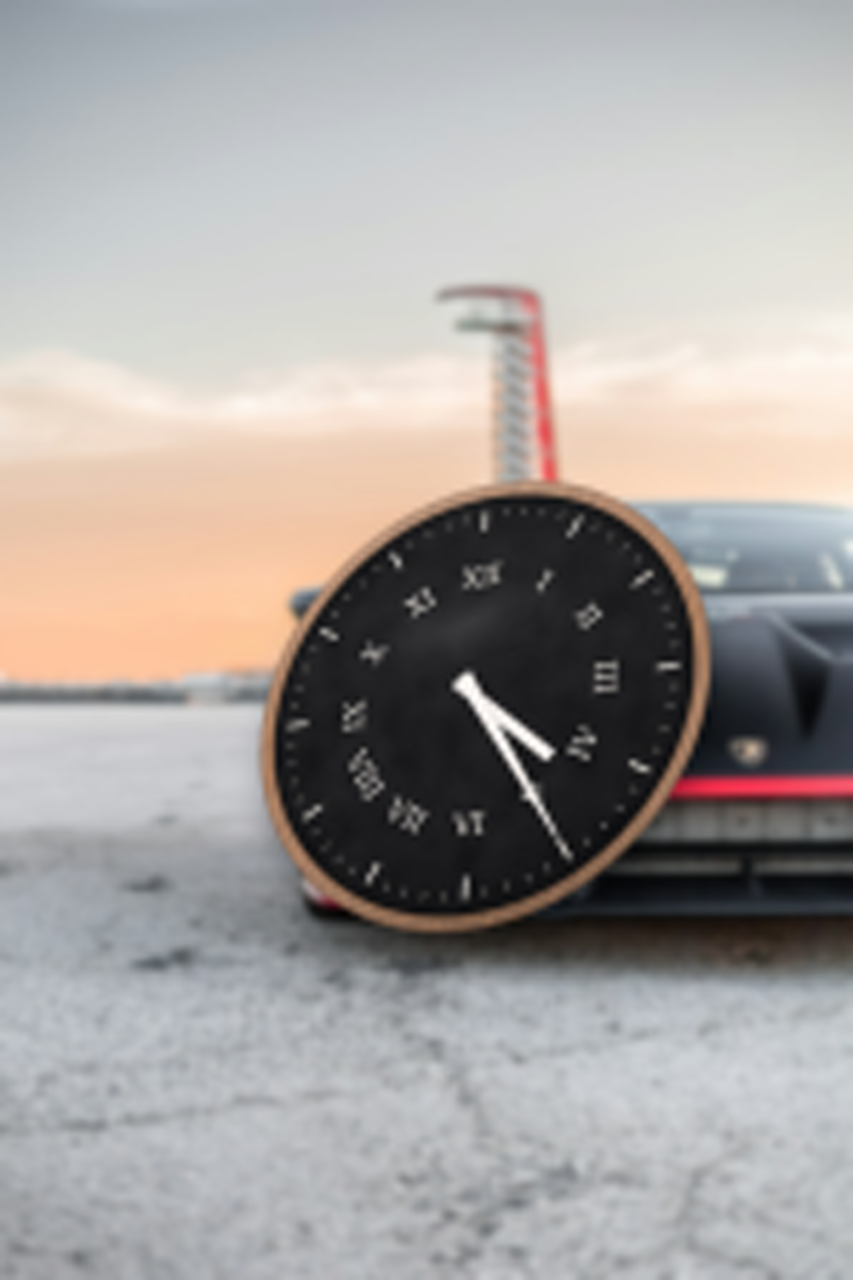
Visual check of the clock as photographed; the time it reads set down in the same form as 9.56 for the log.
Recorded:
4.25
